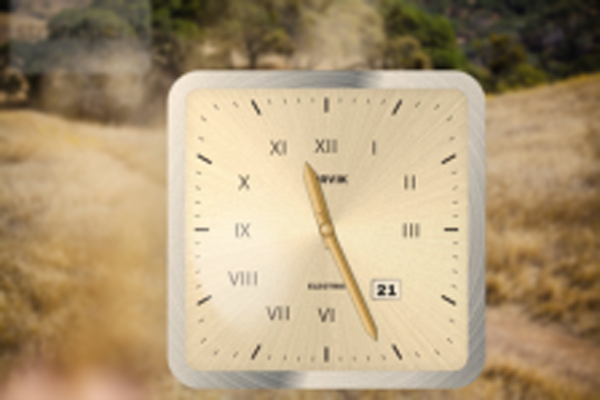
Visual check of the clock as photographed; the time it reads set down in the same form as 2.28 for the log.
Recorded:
11.26
